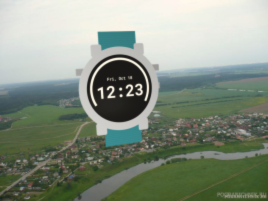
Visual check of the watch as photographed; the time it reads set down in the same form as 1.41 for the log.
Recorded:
12.23
